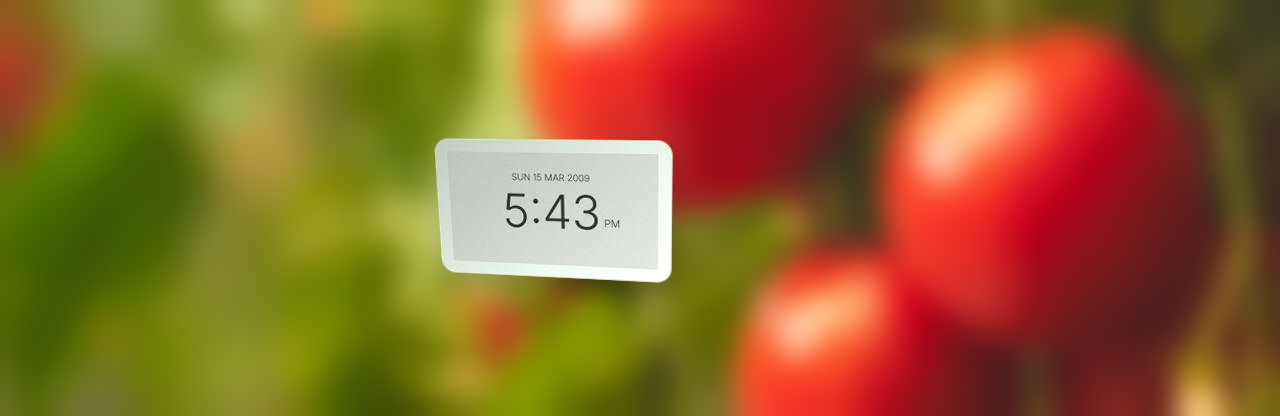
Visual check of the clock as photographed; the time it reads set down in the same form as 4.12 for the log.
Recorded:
5.43
